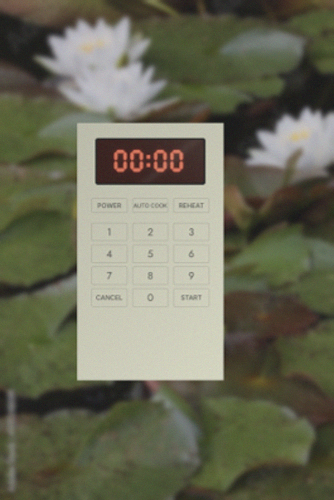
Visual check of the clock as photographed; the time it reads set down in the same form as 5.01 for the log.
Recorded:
0.00
